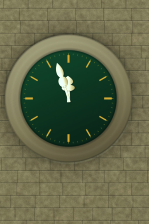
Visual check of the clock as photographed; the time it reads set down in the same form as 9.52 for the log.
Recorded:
11.57
